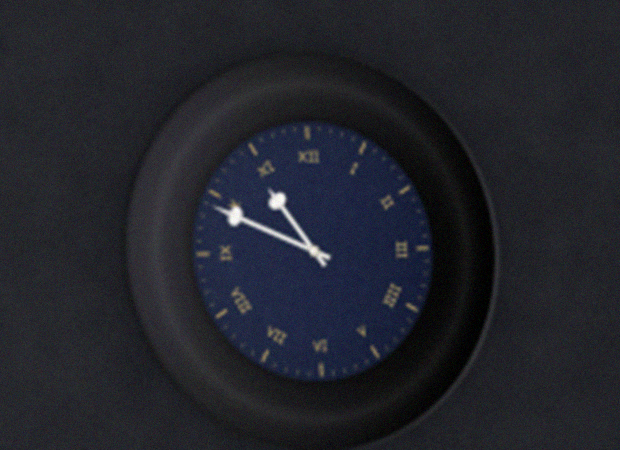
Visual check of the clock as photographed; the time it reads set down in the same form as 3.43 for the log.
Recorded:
10.49
